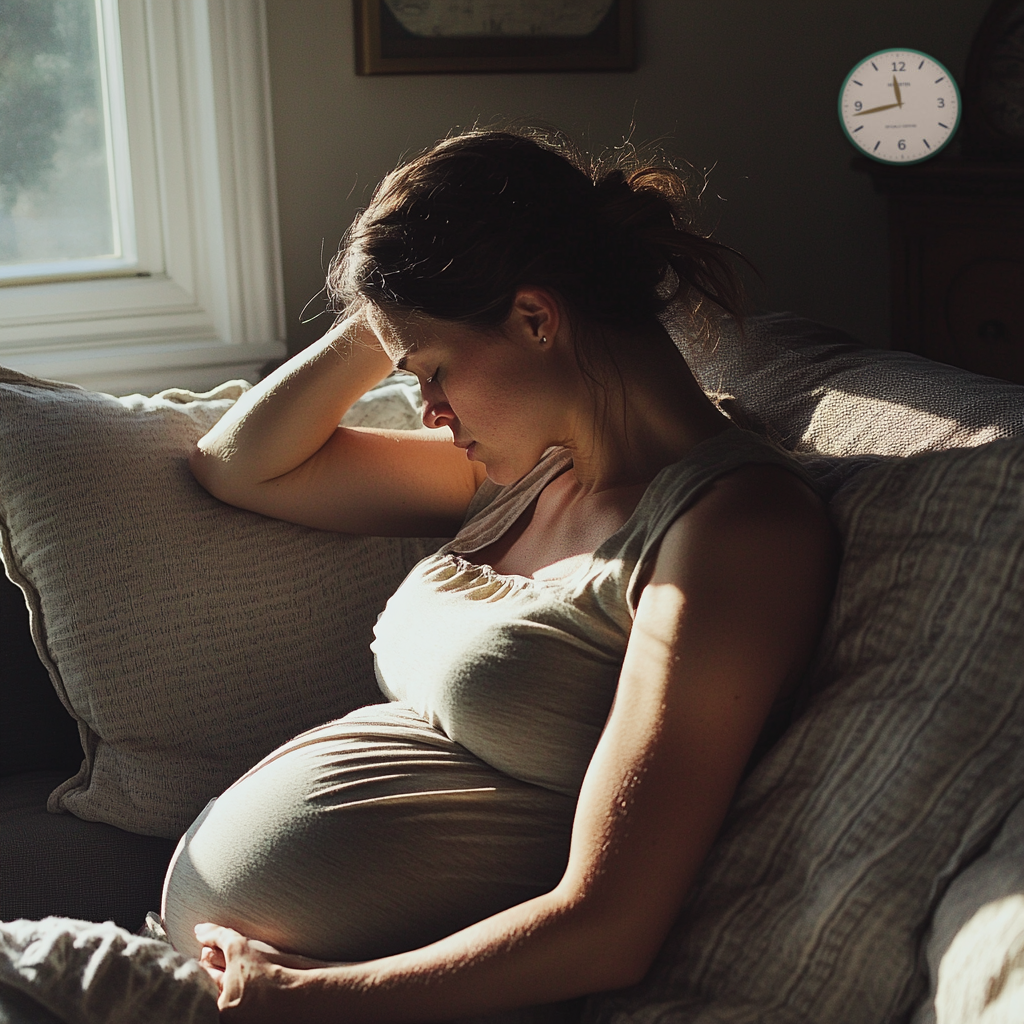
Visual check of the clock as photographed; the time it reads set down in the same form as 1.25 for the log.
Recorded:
11.43
